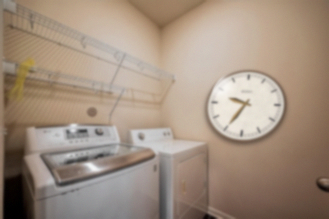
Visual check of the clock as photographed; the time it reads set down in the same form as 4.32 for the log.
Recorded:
9.35
